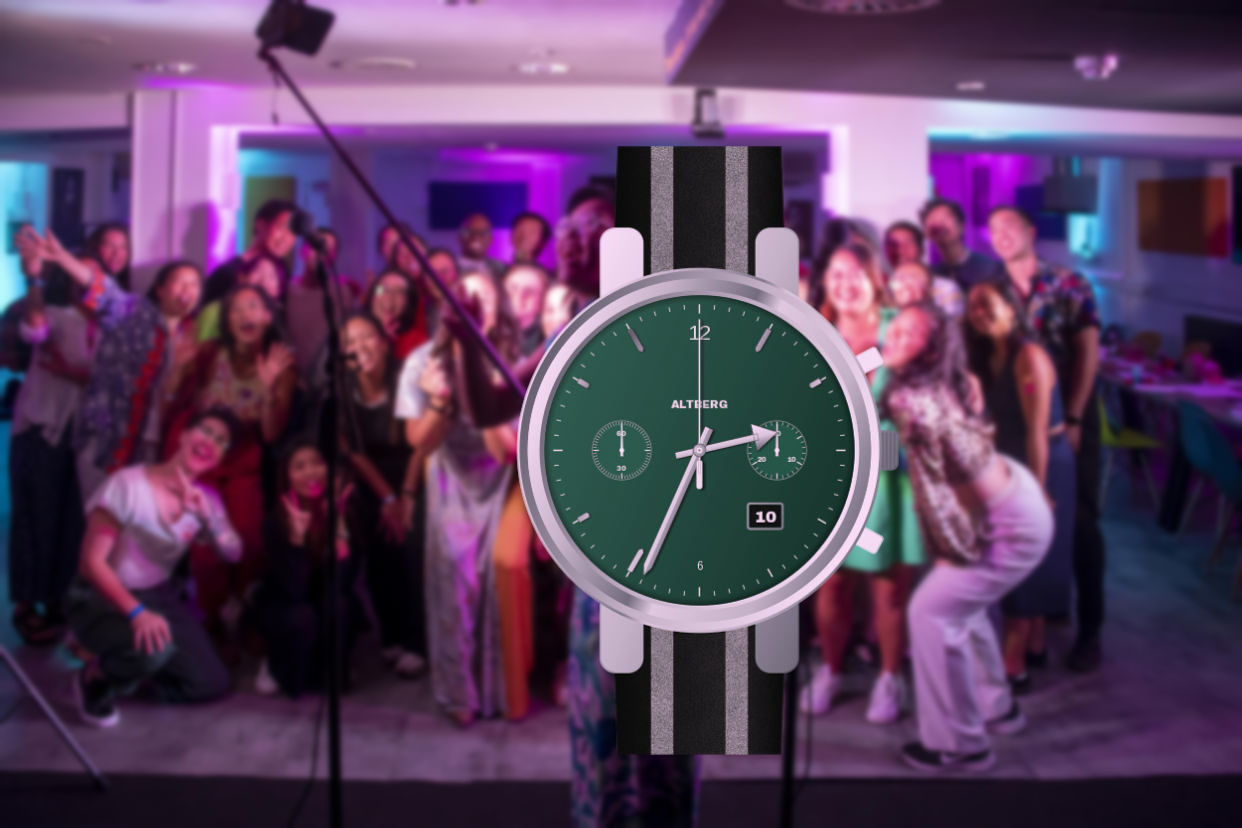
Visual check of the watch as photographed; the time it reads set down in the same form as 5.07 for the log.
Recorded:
2.34
